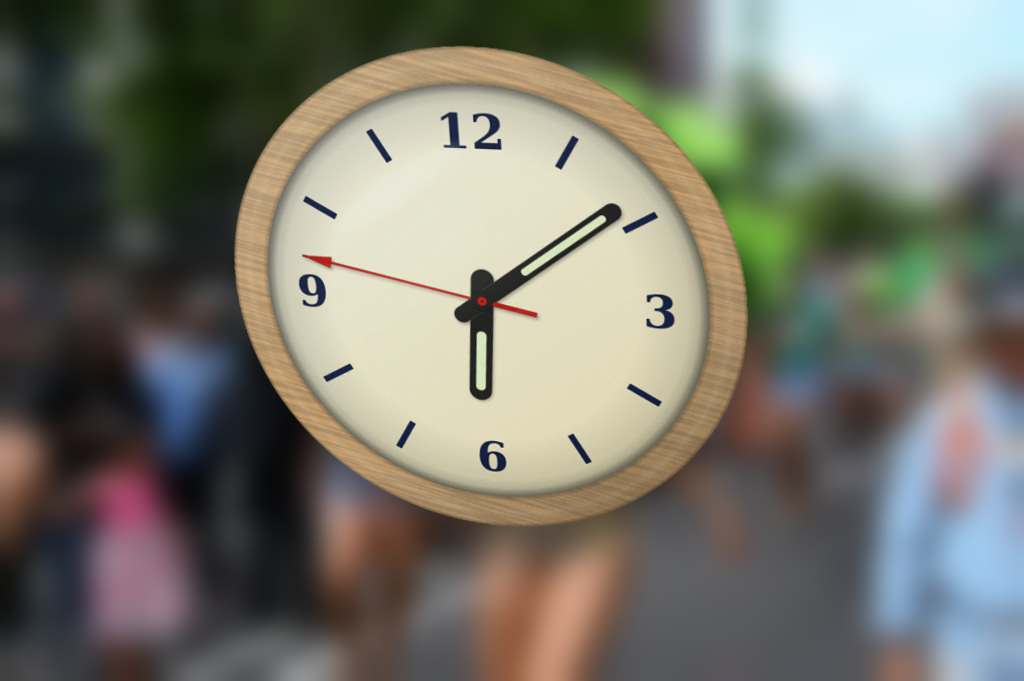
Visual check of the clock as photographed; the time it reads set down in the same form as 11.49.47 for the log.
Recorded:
6.08.47
